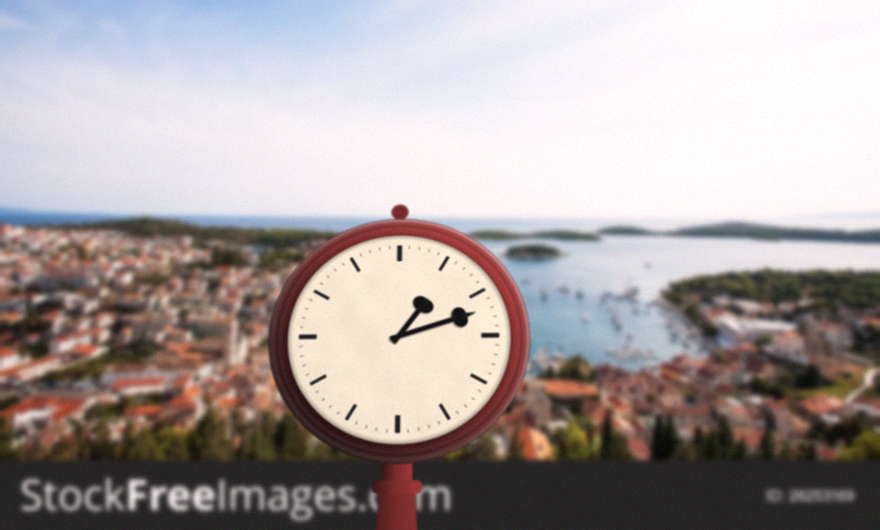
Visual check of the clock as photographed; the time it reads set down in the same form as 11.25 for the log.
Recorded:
1.12
